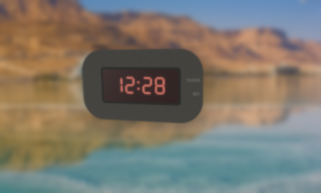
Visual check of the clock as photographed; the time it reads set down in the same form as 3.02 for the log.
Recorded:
12.28
